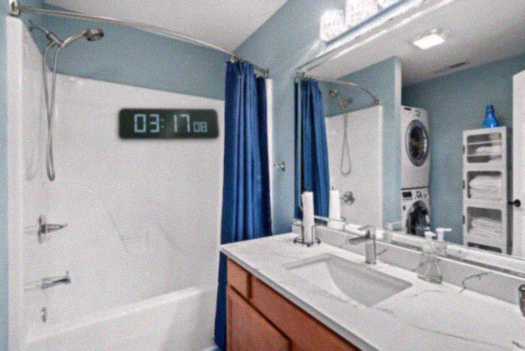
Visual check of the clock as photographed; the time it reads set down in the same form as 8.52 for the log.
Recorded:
3.17
